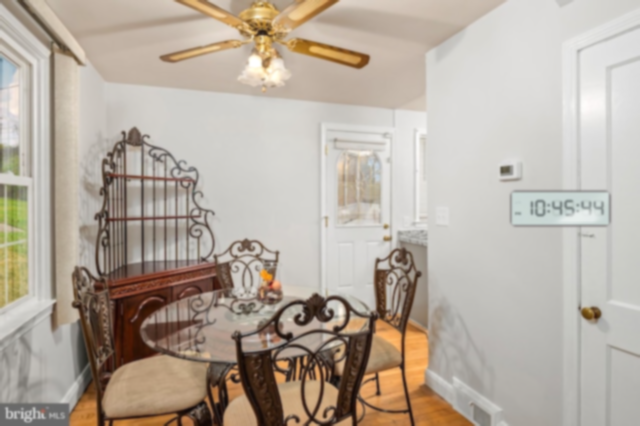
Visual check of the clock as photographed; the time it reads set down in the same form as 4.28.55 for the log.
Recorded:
10.45.44
